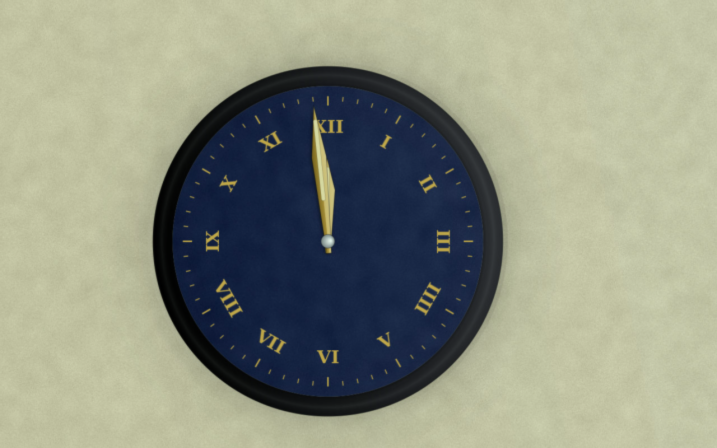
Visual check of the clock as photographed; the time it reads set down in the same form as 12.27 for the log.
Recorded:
11.59
